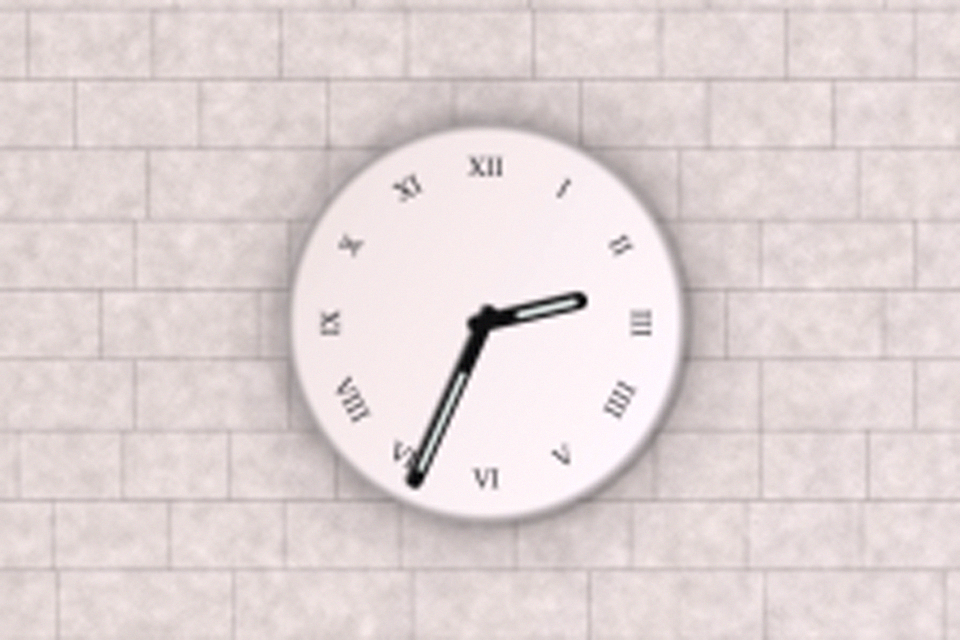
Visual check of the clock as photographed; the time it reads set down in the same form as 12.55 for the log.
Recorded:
2.34
